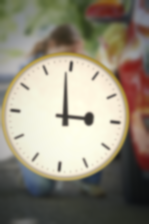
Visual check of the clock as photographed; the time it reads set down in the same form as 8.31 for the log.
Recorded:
2.59
